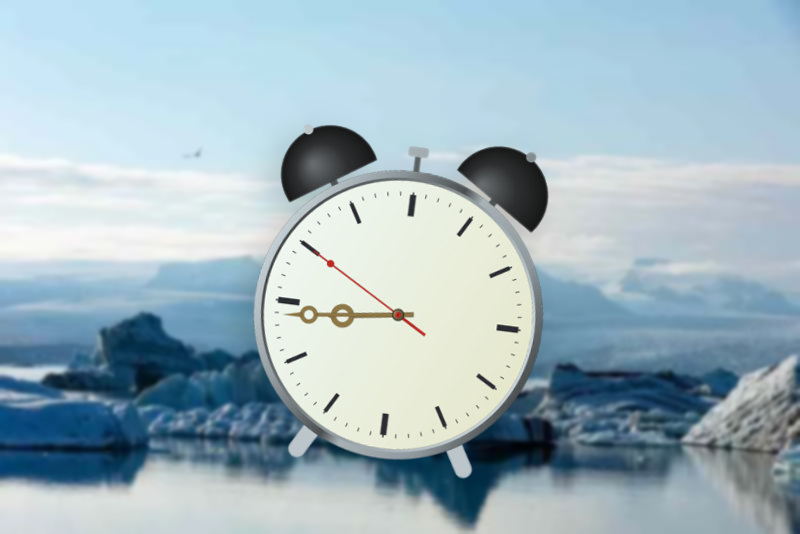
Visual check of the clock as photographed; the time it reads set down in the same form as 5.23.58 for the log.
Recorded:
8.43.50
